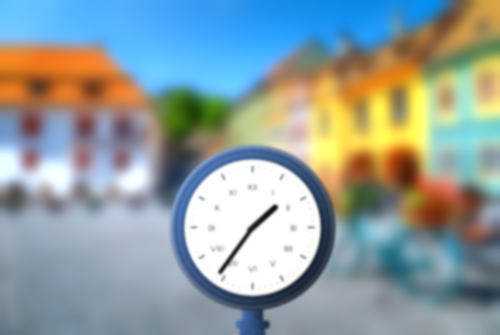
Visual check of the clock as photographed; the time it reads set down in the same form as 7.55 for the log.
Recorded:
1.36
